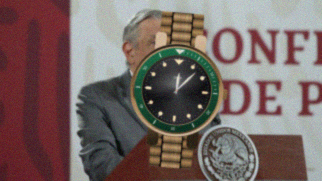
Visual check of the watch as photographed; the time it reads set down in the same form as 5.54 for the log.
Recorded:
12.07
